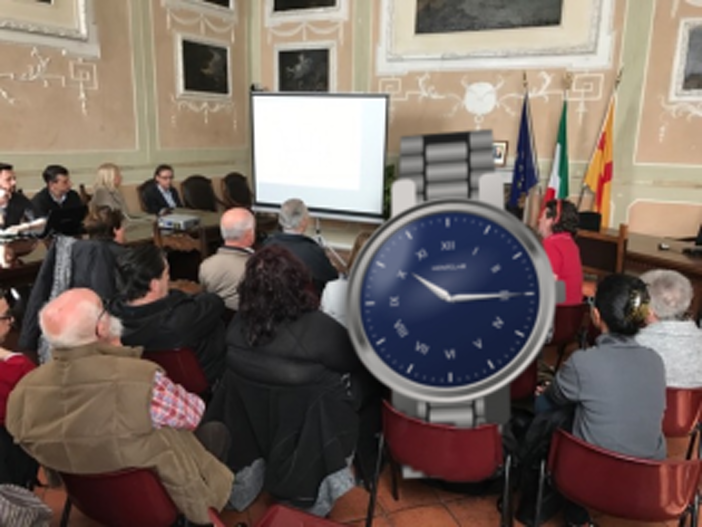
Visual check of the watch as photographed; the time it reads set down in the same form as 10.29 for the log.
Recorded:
10.15
